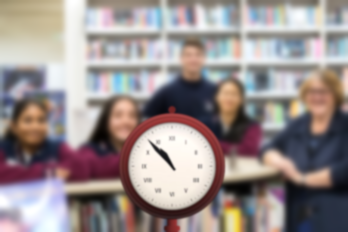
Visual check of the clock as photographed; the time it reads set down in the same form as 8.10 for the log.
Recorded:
10.53
